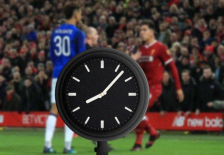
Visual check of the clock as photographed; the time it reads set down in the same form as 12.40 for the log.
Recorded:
8.07
